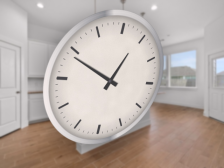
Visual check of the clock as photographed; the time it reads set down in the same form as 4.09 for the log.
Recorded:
12.49
